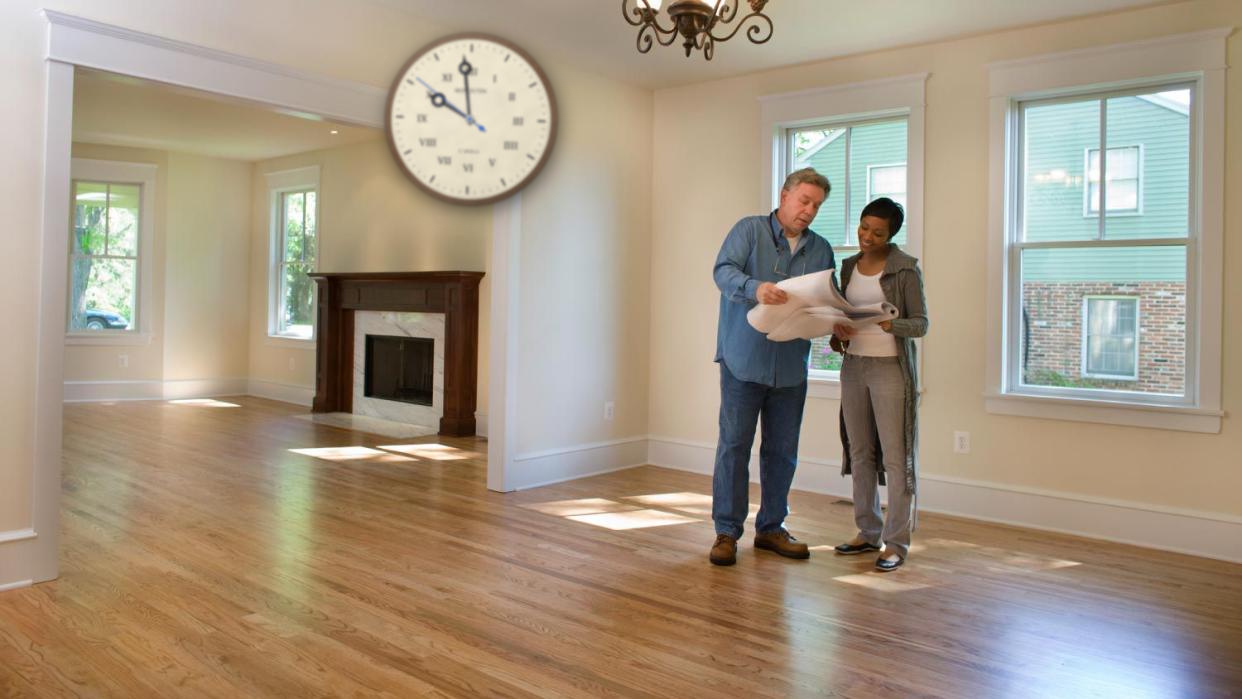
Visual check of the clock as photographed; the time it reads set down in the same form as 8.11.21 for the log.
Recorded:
9.58.51
